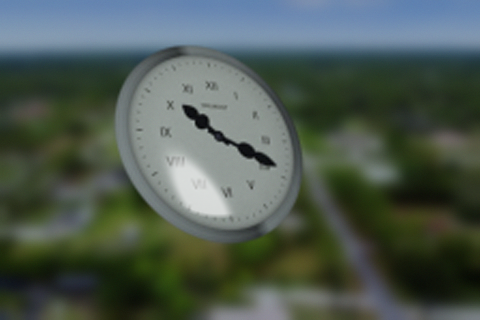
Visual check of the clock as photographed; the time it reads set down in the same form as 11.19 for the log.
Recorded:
10.19
